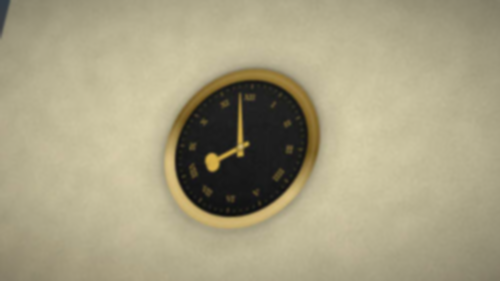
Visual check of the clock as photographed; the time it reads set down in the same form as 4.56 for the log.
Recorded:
7.58
